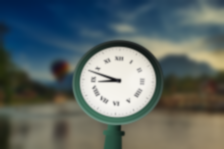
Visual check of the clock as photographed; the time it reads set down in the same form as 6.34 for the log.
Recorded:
8.48
